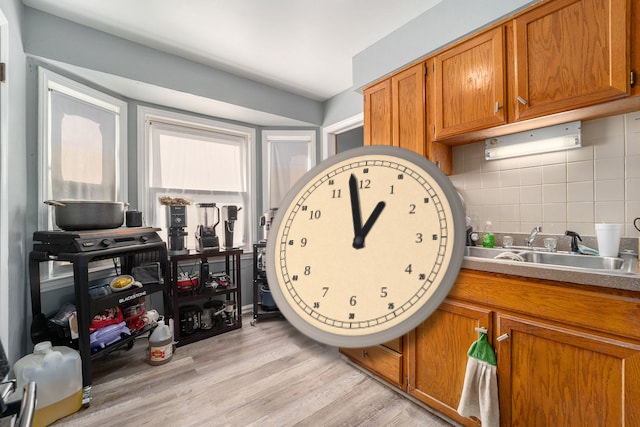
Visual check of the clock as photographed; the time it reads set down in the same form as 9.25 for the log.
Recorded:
12.58
